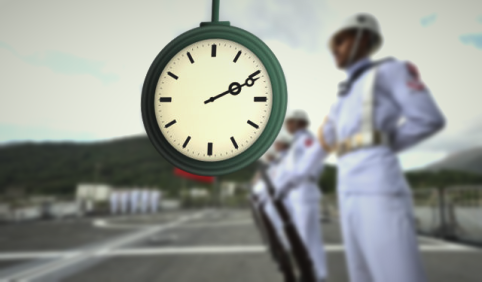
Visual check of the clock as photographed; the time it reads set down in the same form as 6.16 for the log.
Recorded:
2.11
